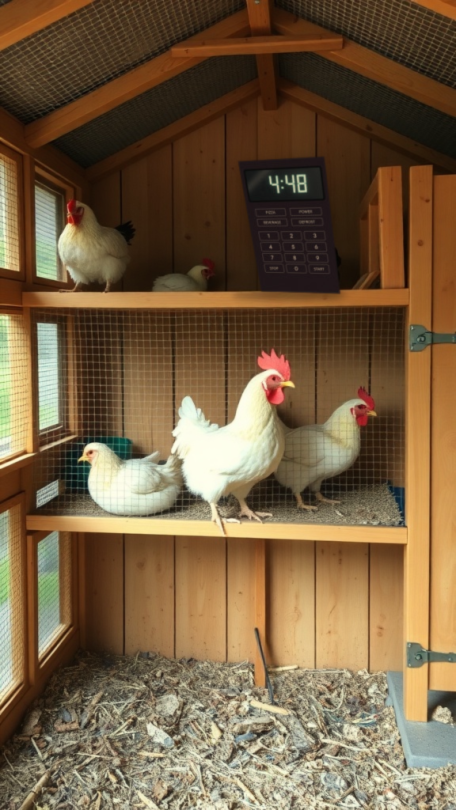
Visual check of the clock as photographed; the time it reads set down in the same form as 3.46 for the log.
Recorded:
4.48
